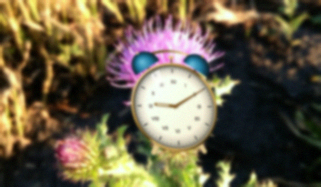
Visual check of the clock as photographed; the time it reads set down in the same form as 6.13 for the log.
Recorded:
9.10
